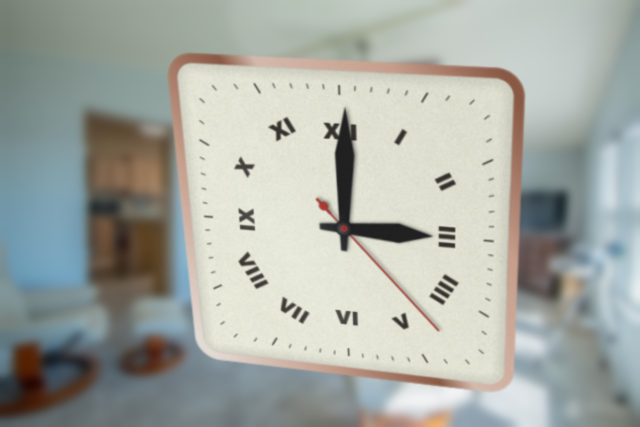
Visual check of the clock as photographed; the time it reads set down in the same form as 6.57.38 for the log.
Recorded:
3.00.23
